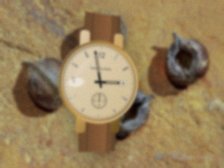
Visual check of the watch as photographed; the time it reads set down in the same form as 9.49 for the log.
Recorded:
2.58
